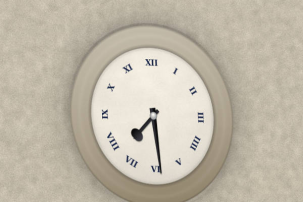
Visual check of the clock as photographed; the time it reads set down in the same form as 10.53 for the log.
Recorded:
7.29
